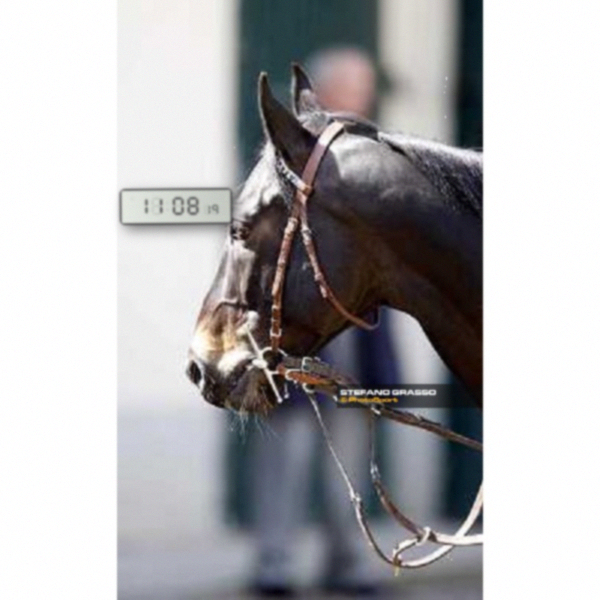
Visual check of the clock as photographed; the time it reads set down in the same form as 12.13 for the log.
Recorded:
11.08
